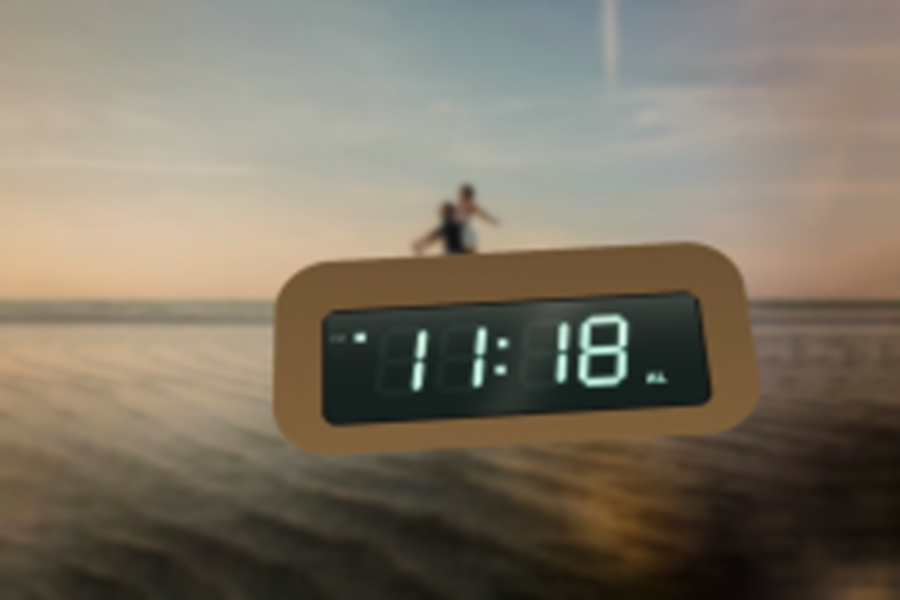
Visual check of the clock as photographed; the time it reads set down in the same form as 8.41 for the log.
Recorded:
11.18
